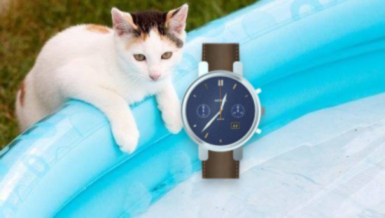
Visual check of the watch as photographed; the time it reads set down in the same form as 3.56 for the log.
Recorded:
12.37
